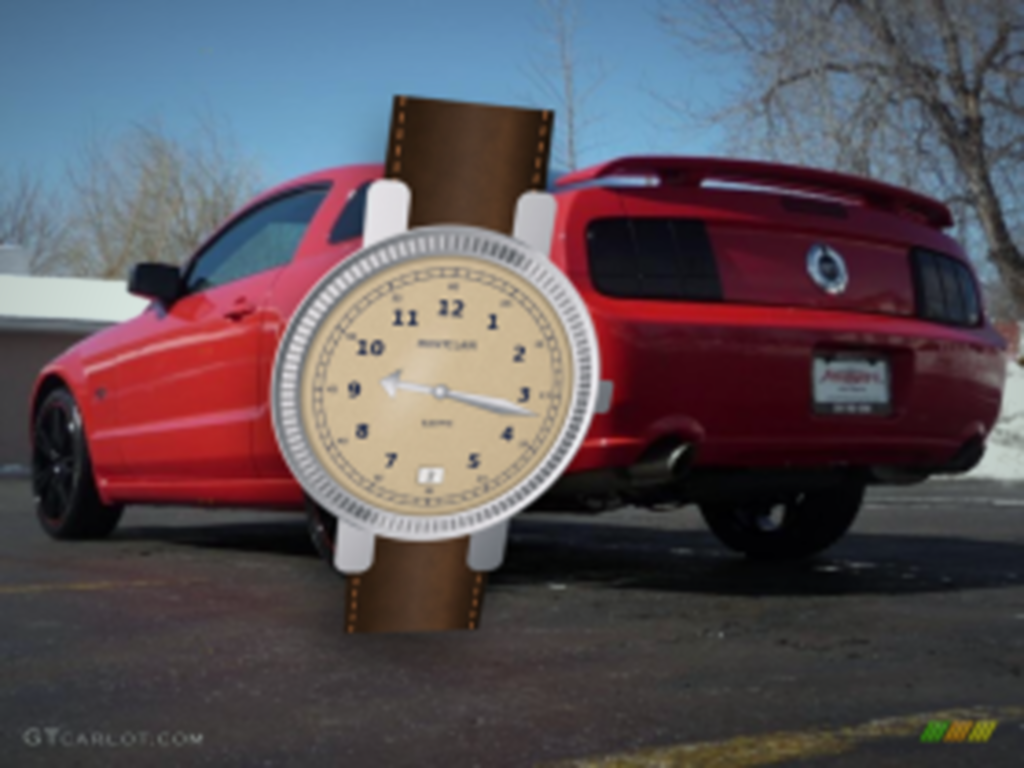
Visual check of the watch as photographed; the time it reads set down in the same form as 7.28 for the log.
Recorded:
9.17
